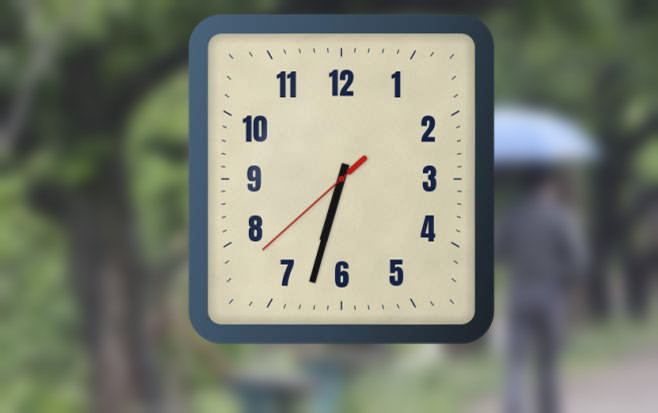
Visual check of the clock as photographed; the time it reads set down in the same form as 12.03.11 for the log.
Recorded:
6.32.38
